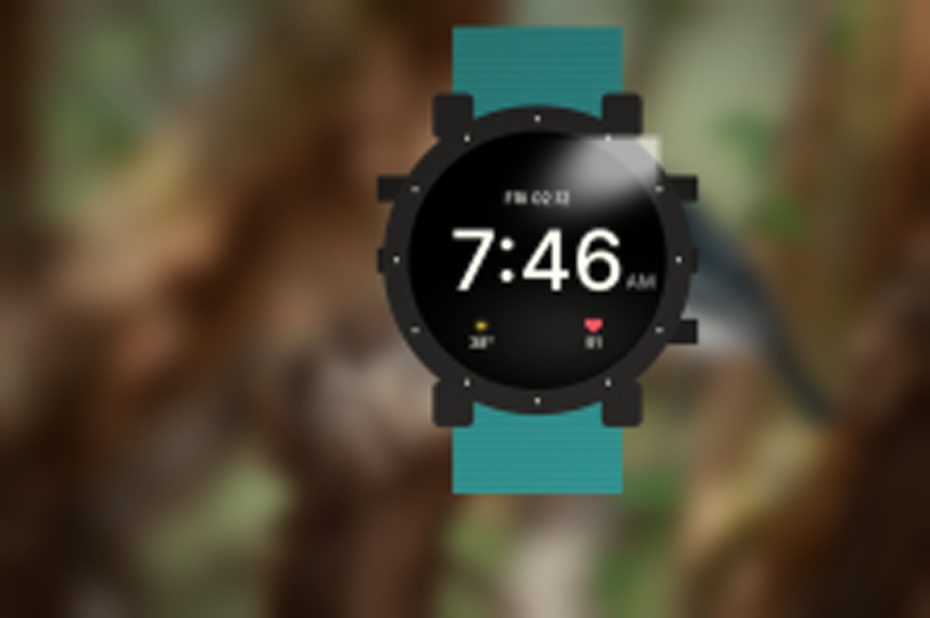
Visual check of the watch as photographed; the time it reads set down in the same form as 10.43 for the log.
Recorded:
7.46
